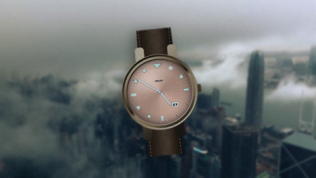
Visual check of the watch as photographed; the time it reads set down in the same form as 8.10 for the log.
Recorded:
4.51
